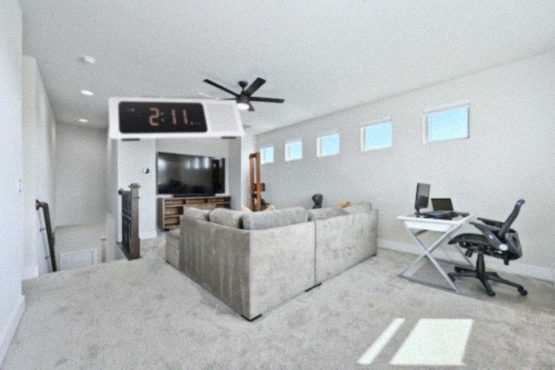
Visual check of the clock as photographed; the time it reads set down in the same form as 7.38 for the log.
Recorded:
2.11
